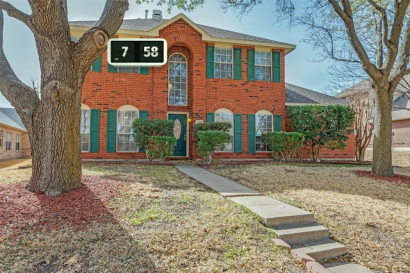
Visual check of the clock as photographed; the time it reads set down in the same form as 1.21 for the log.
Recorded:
7.58
